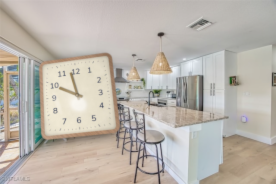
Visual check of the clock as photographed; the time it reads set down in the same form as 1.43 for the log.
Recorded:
9.58
